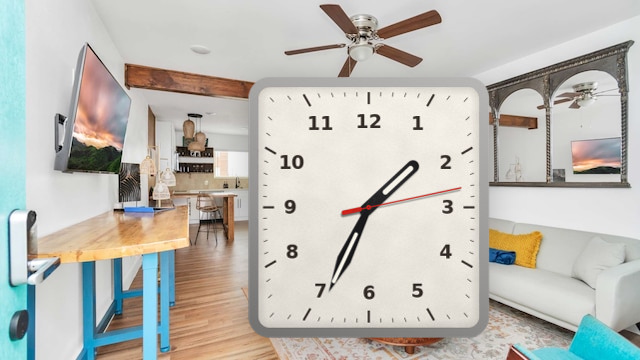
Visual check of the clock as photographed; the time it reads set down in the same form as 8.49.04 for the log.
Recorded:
1.34.13
